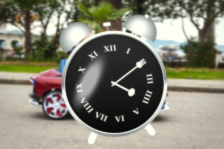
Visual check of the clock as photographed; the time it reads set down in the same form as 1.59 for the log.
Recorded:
4.10
